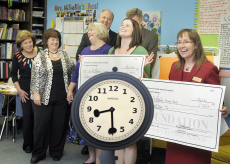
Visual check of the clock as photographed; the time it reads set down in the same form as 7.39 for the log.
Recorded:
8.29
